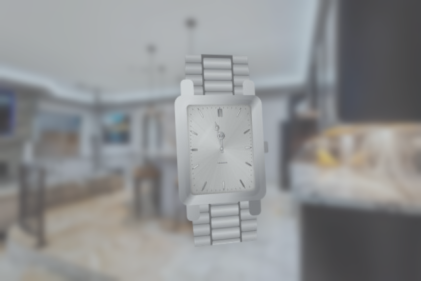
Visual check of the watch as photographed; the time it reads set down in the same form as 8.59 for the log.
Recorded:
11.58
